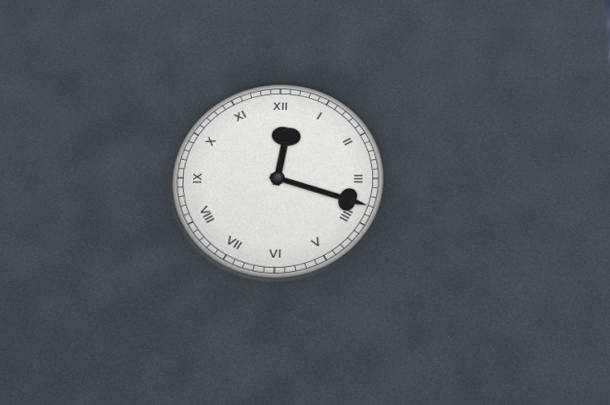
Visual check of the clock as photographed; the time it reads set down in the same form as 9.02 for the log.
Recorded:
12.18
